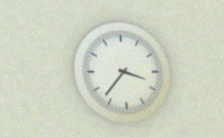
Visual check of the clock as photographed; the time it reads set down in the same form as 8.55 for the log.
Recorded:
3.37
